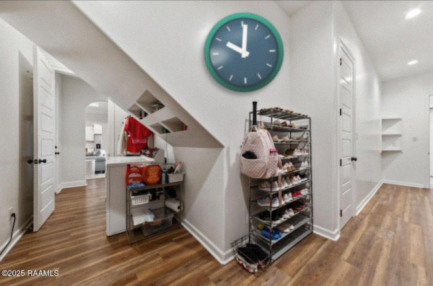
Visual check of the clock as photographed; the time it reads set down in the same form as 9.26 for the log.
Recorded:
10.01
